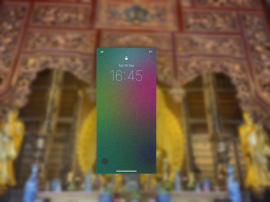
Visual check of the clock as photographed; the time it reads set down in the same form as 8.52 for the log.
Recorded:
16.45
